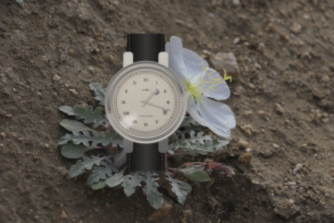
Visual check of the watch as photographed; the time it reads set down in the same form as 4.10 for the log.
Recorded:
1.18
